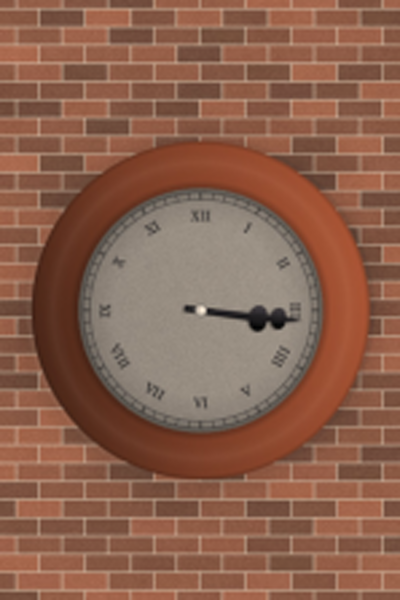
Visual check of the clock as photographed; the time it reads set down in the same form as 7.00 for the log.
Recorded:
3.16
